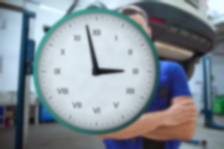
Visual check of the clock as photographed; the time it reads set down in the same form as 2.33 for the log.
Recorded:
2.58
